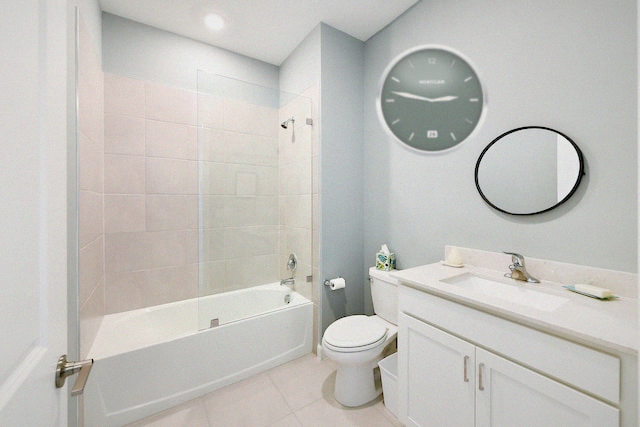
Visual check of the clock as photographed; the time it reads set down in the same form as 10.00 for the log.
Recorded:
2.47
